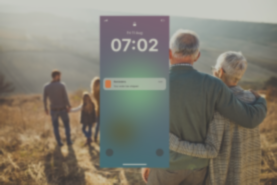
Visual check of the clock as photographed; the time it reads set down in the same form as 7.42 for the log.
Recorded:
7.02
